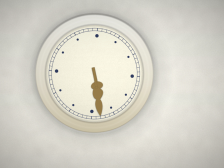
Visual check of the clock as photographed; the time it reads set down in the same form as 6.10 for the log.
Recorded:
5.28
